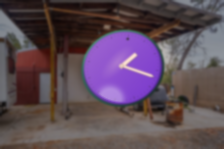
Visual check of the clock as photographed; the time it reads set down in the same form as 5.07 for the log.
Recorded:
1.17
